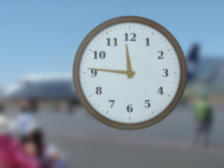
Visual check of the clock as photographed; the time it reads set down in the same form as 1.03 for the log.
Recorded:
11.46
